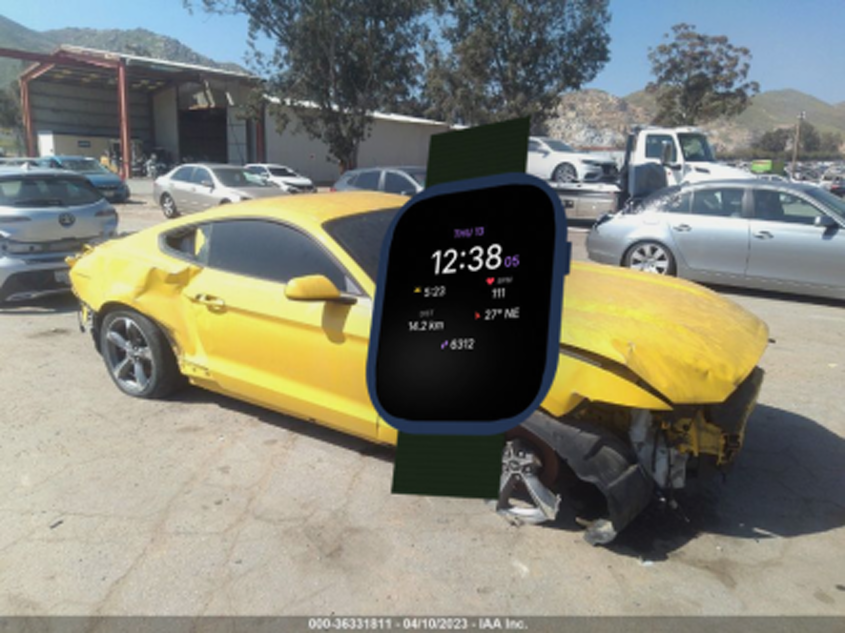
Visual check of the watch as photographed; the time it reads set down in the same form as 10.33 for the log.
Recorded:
12.38
